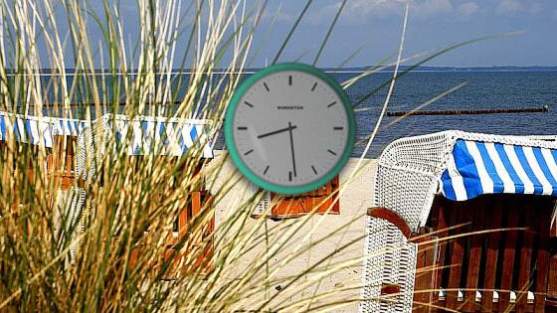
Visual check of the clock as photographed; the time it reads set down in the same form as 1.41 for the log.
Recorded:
8.29
